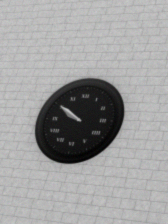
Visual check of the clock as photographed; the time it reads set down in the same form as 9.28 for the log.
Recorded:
9.50
